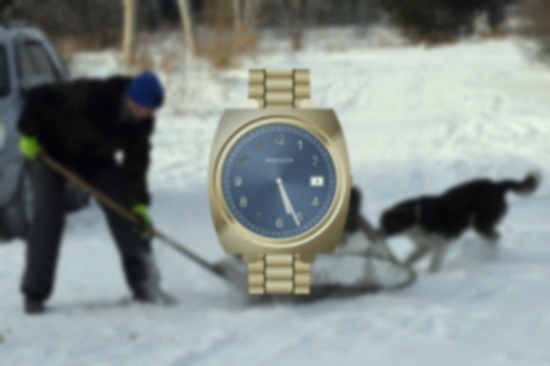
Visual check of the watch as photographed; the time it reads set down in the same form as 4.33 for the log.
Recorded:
5.26
